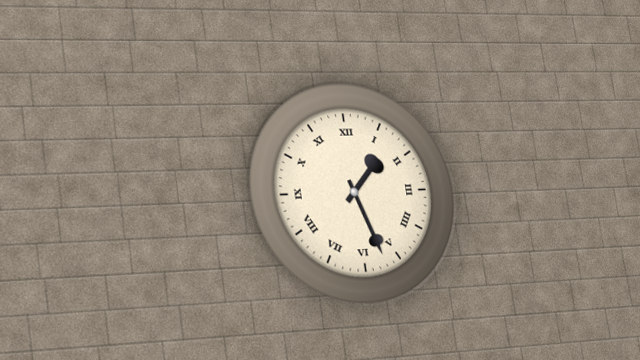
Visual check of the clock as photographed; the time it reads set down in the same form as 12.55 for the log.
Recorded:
1.27
